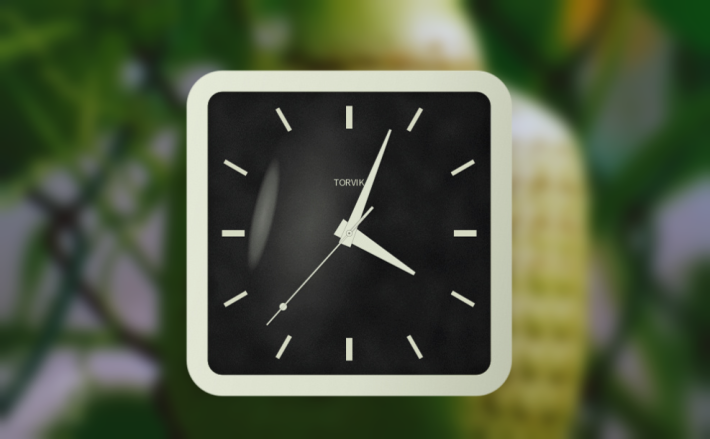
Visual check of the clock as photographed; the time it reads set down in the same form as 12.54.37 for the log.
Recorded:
4.03.37
